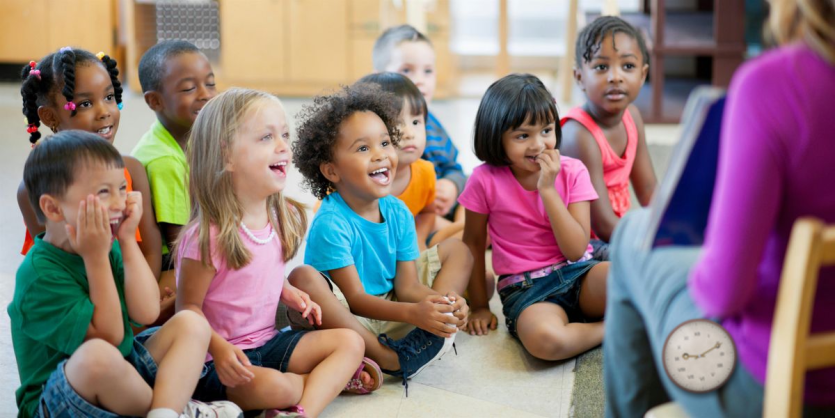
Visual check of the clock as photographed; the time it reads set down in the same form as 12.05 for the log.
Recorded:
9.11
